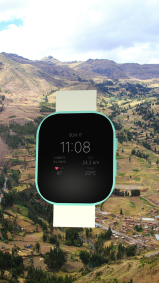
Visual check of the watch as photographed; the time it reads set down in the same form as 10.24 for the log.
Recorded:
11.08
